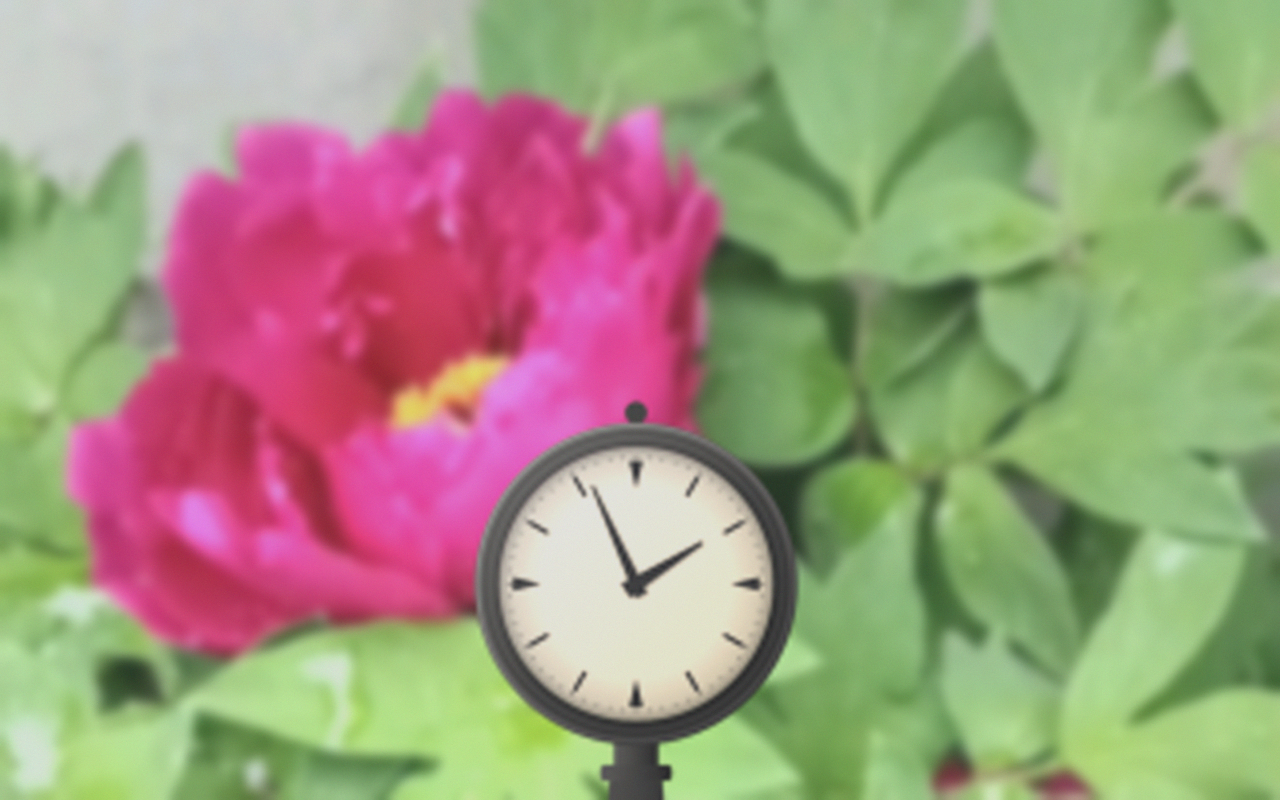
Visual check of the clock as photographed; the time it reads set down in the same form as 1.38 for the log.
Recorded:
1.56
